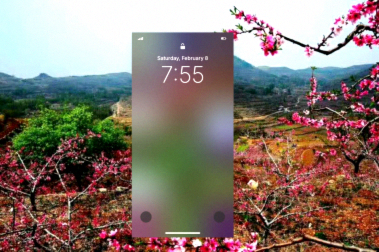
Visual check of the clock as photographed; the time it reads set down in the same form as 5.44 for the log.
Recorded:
7.55
